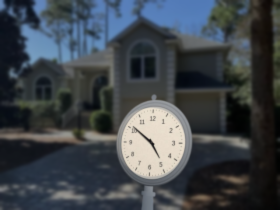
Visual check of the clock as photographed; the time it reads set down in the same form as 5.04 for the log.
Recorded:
4.51
